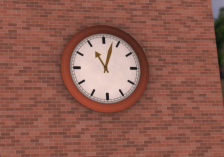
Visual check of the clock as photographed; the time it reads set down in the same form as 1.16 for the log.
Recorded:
11.03
